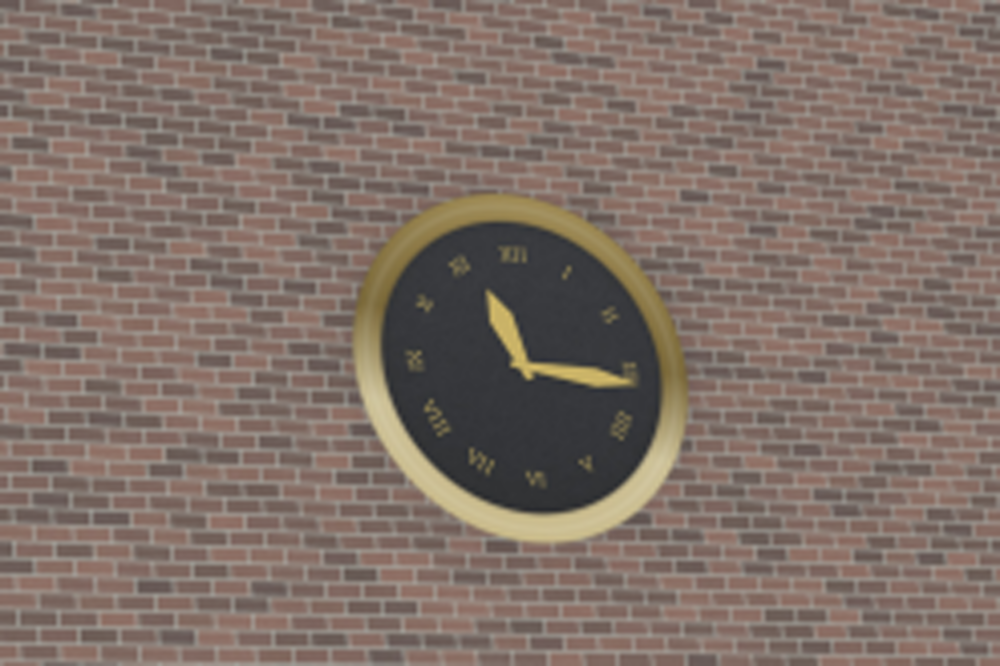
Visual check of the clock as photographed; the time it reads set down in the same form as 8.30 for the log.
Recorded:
11.16
